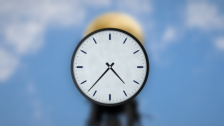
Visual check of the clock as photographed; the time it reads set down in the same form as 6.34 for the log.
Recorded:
4.37
